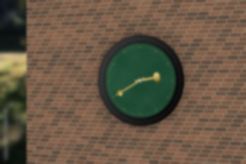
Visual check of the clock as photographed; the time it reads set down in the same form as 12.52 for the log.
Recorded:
2.40
